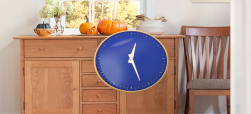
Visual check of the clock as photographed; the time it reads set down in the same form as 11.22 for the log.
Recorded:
12.27
